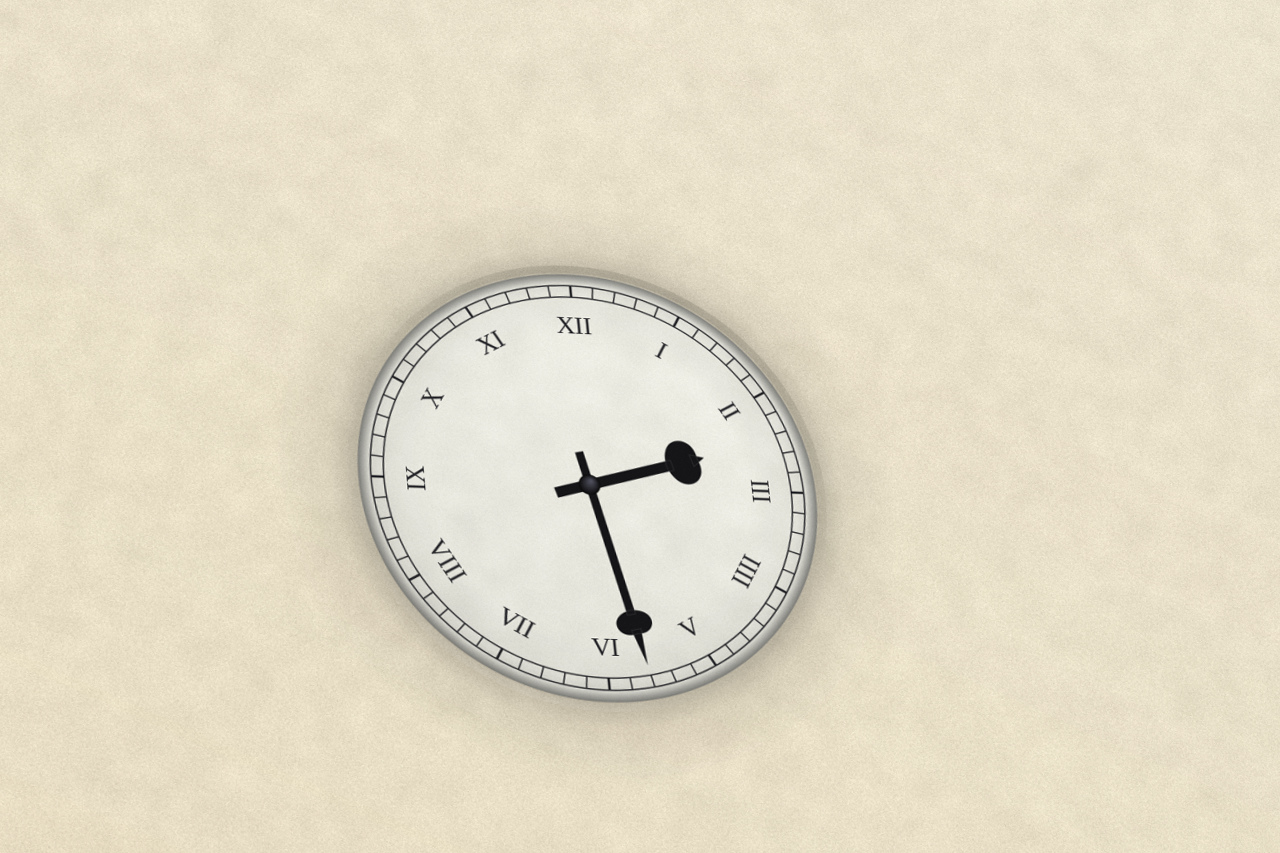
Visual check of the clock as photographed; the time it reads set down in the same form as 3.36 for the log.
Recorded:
2.28
